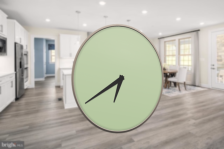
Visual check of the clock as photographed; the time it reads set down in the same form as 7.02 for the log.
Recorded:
6.40
